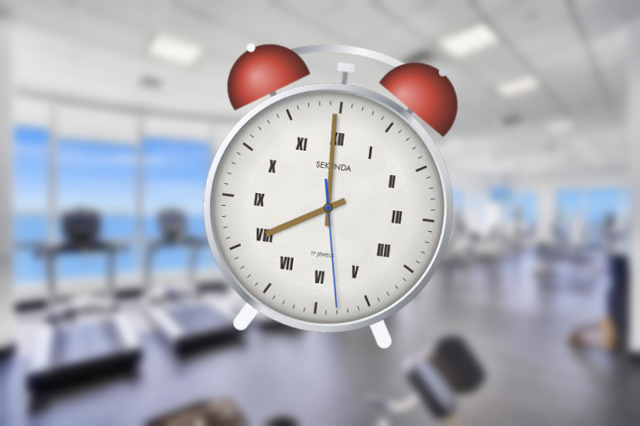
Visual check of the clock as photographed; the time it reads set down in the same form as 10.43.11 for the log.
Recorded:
7.59.28
